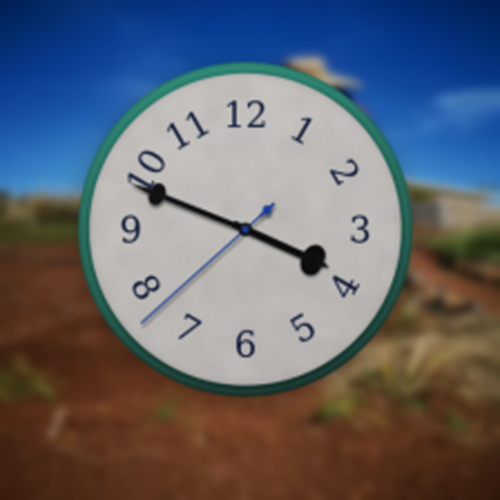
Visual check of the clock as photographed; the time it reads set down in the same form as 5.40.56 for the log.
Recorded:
3.48.38
